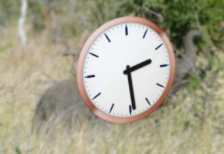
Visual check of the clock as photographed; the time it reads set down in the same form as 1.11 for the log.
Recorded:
2.29
